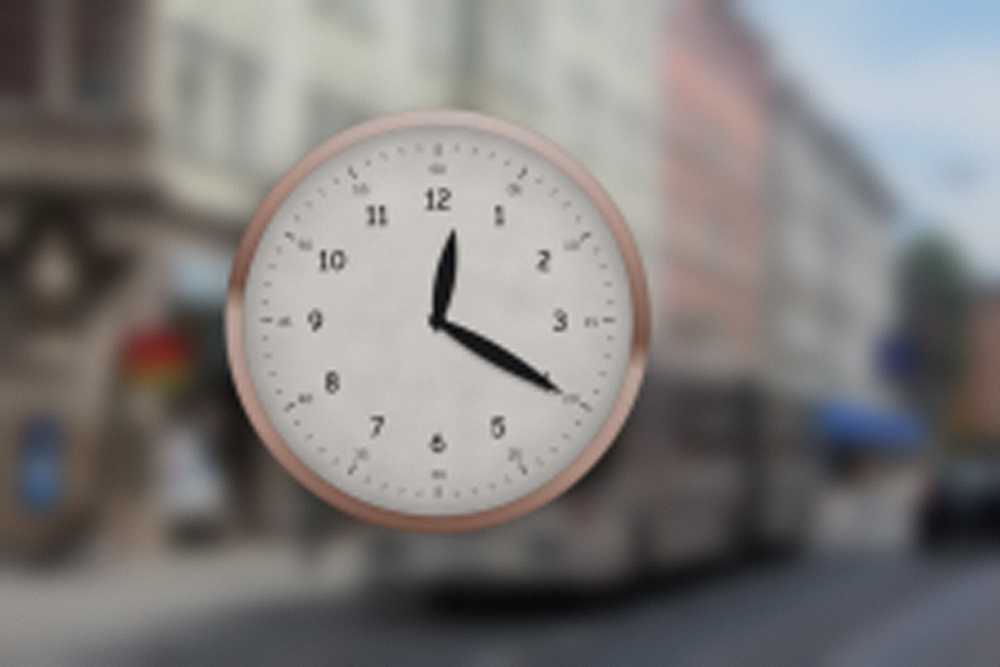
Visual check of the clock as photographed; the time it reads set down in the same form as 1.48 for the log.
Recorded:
12.20
